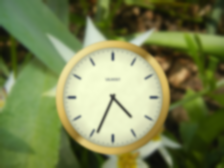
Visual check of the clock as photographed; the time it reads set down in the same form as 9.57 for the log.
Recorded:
4.34
